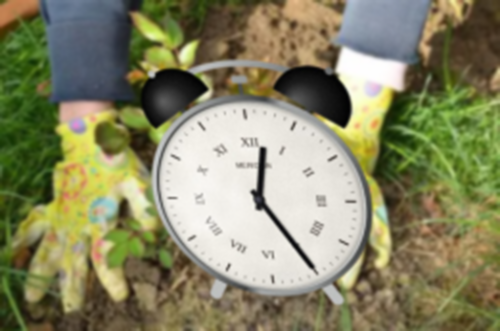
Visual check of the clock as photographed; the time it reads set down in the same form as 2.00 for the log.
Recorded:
12.25
